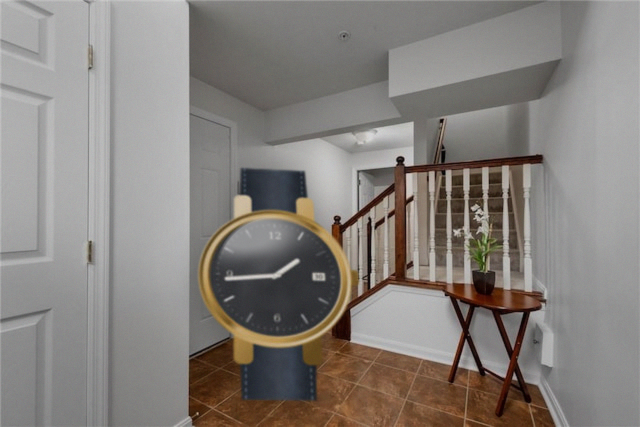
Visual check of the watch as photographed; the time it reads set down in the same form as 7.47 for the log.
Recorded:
1.44
